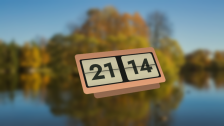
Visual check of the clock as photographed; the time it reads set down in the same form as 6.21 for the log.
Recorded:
21.14
